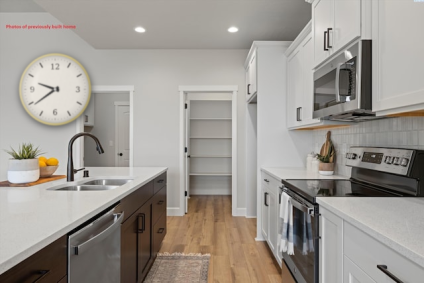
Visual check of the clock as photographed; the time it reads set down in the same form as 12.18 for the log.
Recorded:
9.39
